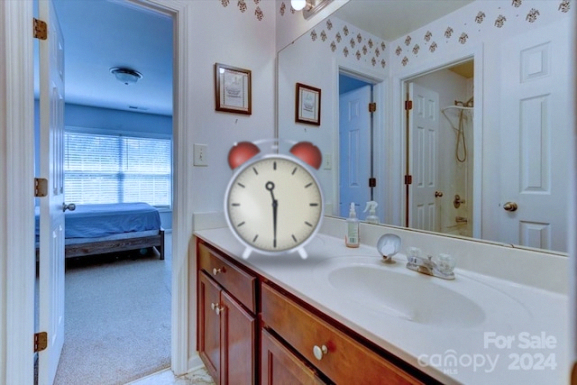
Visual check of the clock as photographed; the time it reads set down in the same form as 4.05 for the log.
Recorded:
11.30
